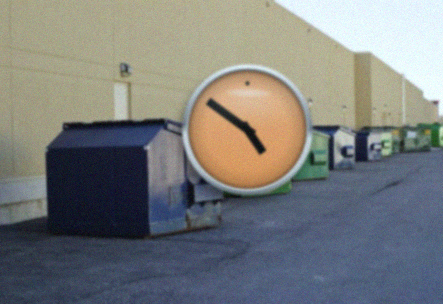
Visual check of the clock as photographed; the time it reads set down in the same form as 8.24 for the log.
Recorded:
4.51
